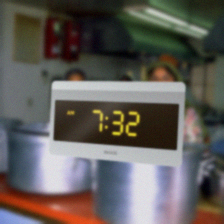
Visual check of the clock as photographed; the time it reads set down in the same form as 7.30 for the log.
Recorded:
7.32
